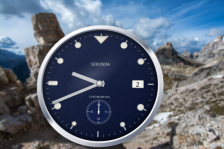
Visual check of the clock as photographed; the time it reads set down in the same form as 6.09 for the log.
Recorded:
9.41
